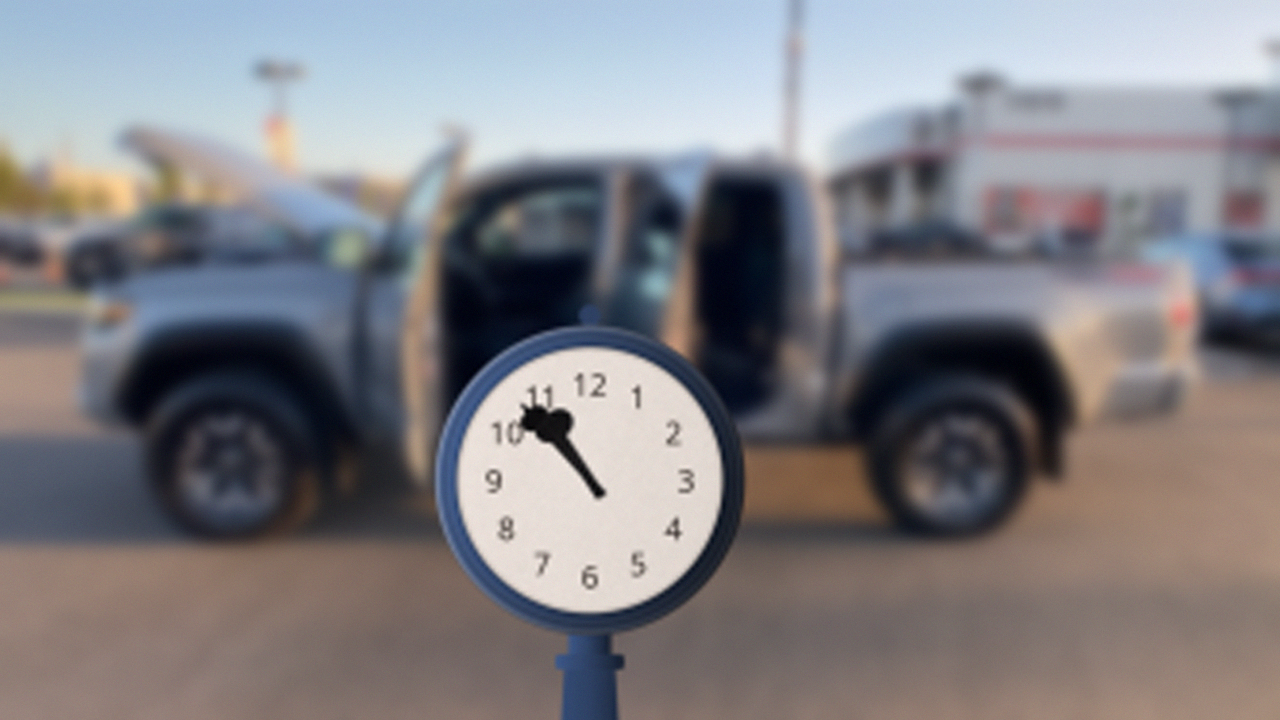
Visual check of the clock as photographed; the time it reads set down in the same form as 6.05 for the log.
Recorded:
10.53
